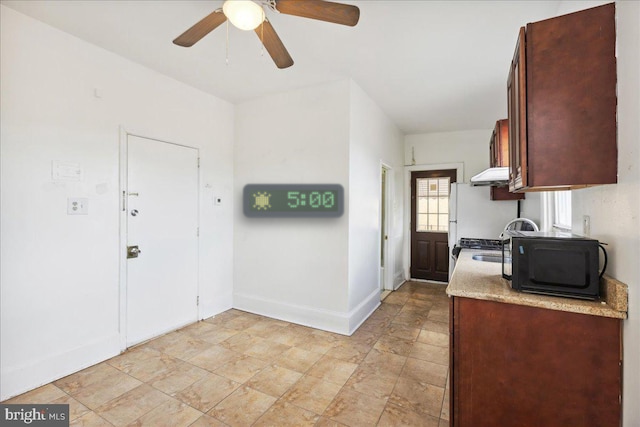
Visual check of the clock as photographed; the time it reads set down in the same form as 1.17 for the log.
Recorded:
5.00
